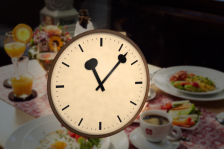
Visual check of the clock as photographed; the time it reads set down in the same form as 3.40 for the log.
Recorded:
11.07
